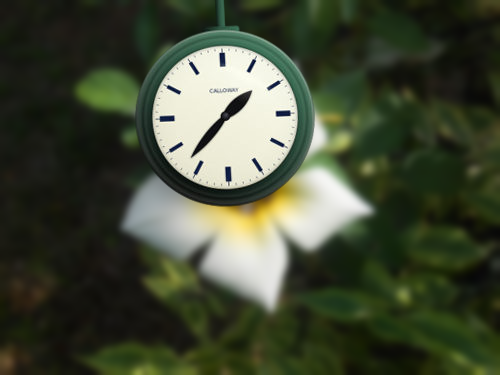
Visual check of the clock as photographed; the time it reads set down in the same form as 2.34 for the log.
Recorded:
1.37
